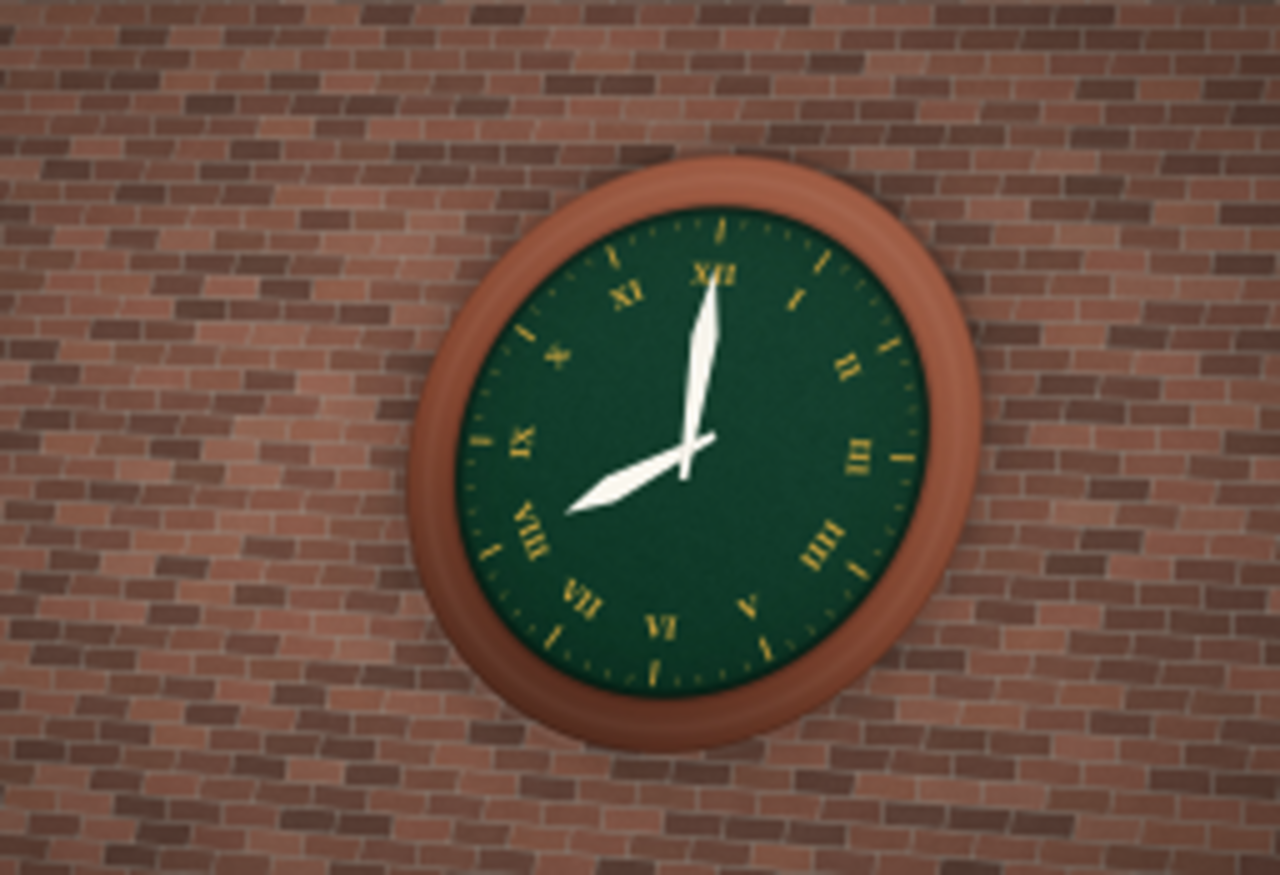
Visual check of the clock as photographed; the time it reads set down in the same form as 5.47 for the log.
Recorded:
8.00
